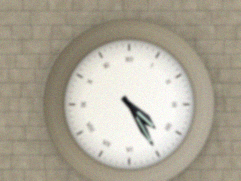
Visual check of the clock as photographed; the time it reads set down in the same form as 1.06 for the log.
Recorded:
4.25
